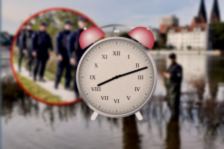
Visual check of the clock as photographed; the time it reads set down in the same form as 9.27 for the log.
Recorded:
8.12
